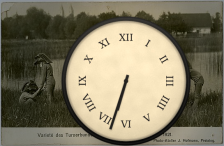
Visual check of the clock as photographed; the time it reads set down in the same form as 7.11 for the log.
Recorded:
6.33
